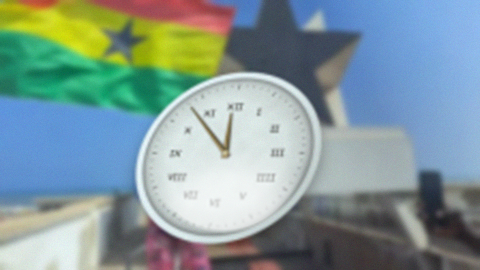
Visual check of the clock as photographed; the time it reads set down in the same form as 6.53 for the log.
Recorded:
11.53
